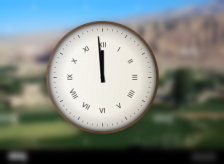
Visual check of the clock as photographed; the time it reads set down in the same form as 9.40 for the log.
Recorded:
11.59
